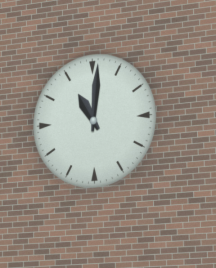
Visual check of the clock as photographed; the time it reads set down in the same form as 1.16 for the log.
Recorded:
11.01
